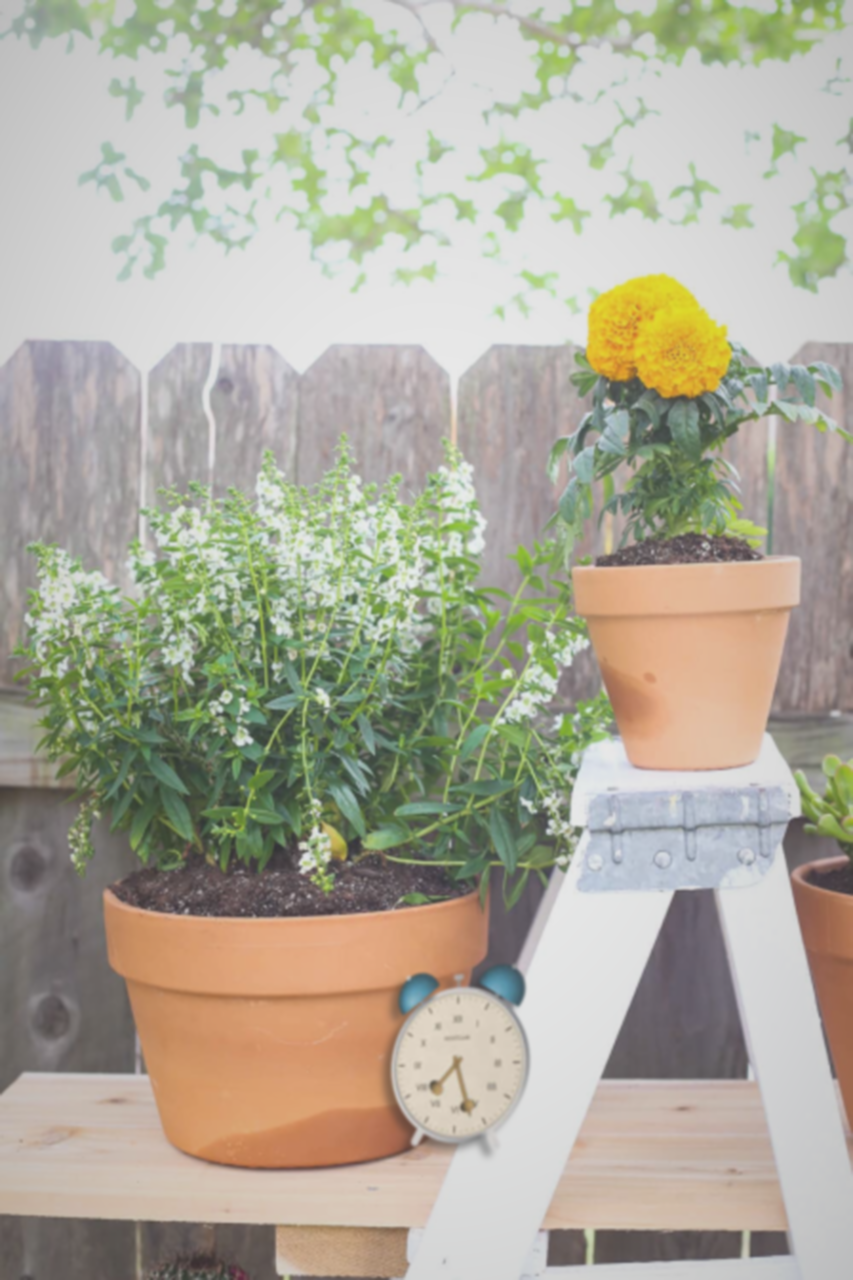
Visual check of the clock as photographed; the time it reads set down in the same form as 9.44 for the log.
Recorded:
7.27
